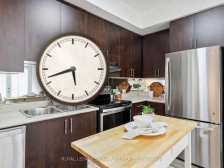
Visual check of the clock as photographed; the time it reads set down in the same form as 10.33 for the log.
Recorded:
5.42
